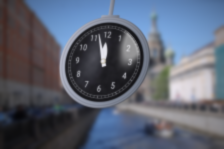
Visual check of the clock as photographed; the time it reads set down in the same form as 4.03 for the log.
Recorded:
11.57
